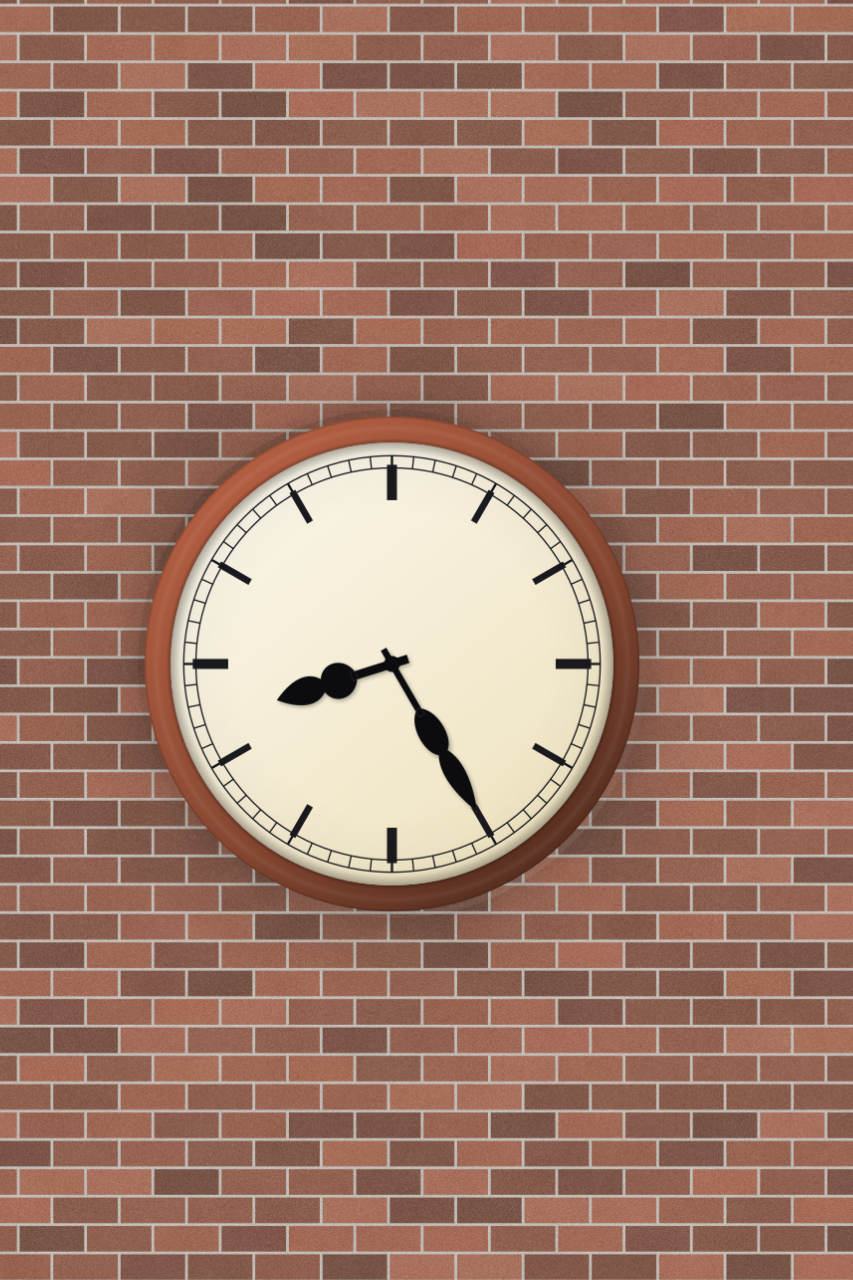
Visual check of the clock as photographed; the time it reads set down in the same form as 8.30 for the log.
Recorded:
8.25
